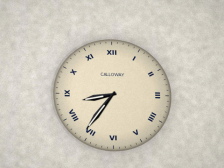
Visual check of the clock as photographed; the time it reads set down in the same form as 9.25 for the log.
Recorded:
8.36
